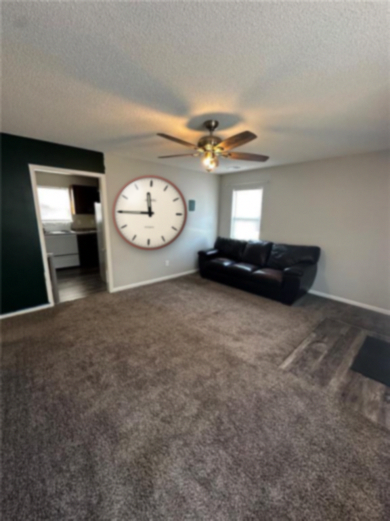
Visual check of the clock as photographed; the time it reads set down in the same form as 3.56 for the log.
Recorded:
11.45
